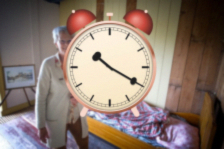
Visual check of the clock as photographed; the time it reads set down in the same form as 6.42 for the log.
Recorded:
10.20
